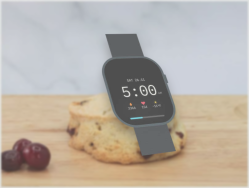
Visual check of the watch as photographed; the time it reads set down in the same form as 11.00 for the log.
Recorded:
5.00
